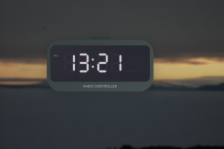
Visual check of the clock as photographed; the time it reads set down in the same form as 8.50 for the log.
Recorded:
13.21
